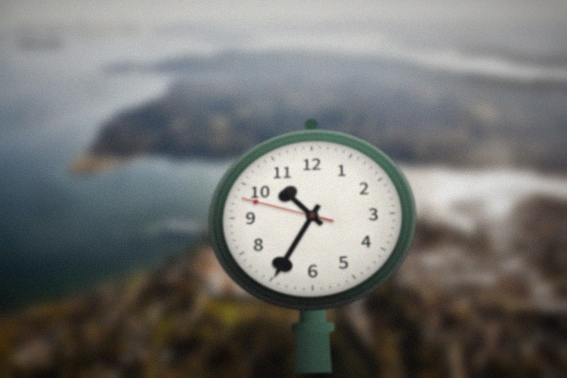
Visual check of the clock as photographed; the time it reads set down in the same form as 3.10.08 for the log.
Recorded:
10.34.48
